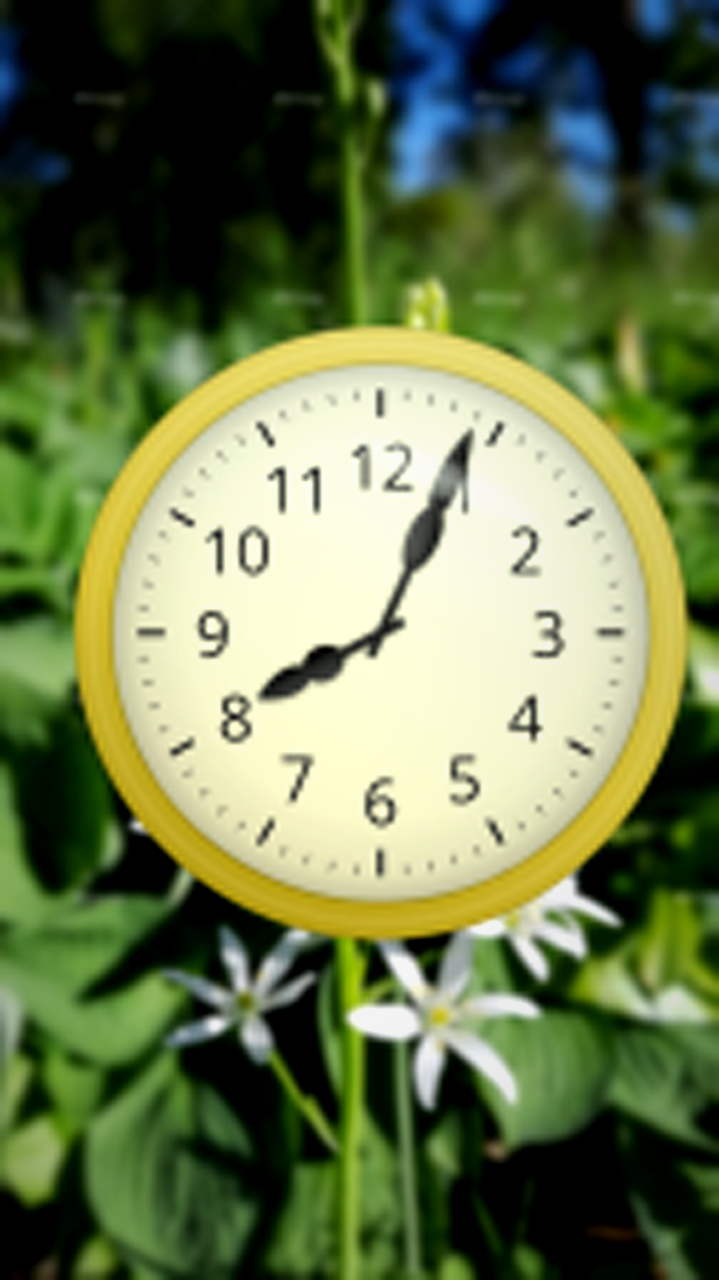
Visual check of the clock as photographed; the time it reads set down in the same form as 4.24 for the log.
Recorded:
8.04
